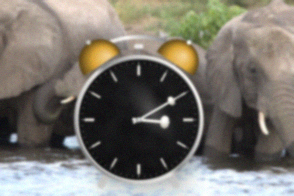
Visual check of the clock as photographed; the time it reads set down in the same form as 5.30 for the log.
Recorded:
3.10
